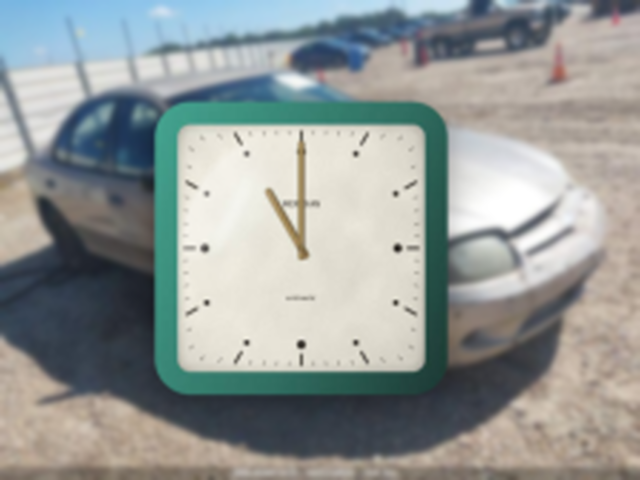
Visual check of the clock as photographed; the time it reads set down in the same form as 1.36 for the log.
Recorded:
11.00
